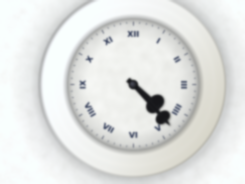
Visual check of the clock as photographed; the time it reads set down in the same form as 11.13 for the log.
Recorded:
4.23
